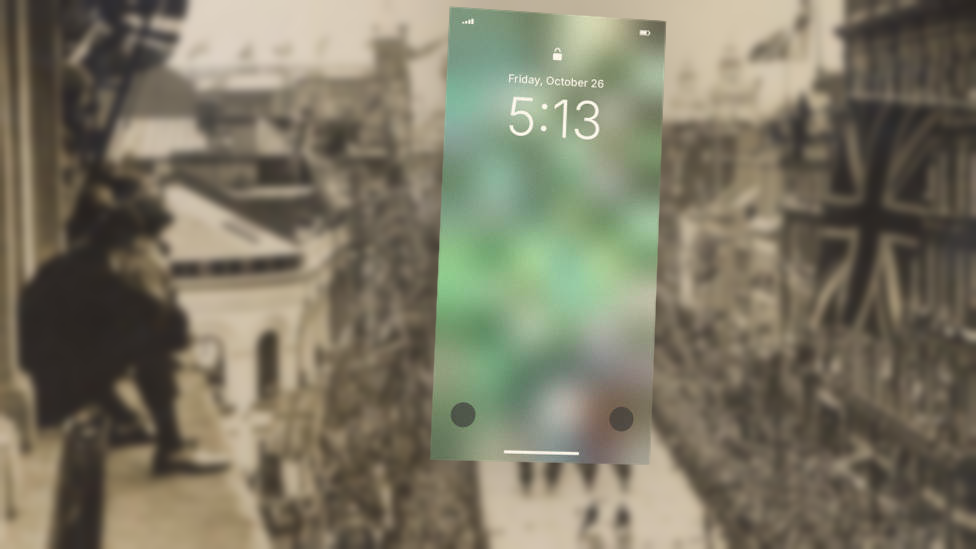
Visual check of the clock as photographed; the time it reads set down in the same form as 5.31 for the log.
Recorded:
5.13
